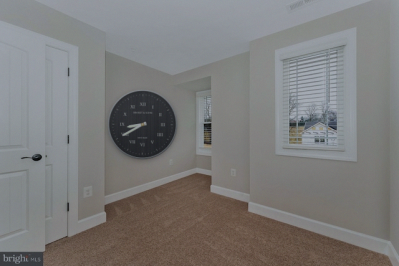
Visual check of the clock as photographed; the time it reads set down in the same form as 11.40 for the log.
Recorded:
8.40
